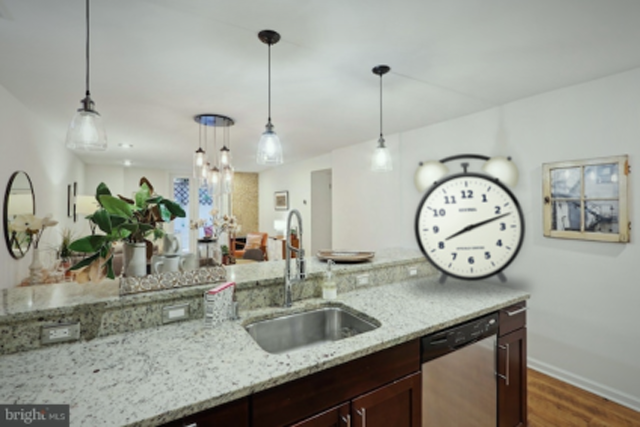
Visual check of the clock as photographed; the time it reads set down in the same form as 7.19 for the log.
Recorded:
8.12
